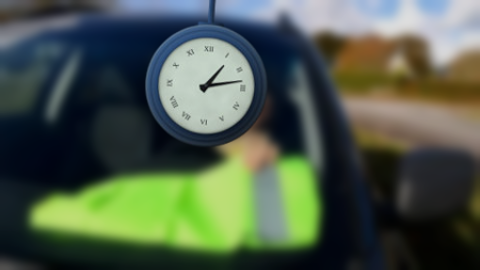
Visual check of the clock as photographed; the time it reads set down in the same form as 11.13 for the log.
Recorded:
1.13
